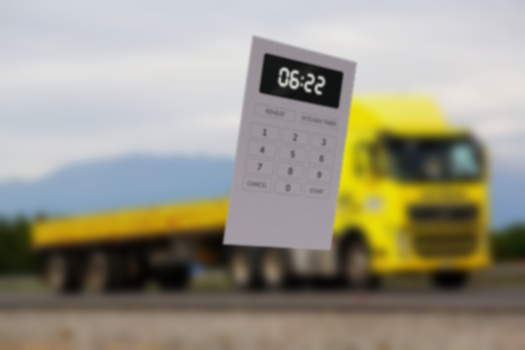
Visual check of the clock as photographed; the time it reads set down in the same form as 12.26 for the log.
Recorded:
6.22
